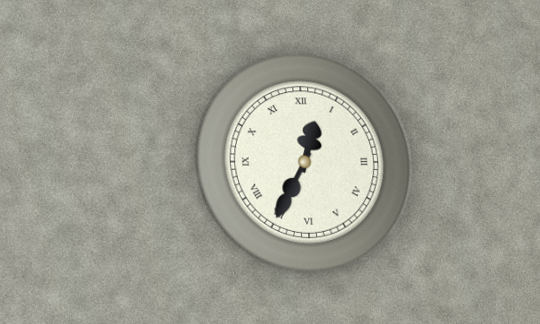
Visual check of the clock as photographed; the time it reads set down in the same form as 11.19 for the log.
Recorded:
12.35
